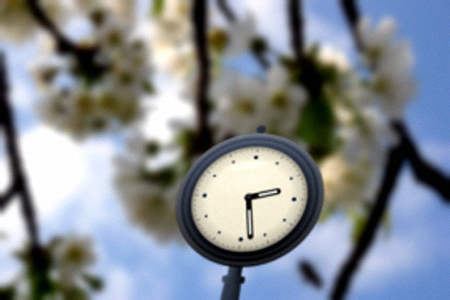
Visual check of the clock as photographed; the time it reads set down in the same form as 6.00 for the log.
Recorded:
2.28
